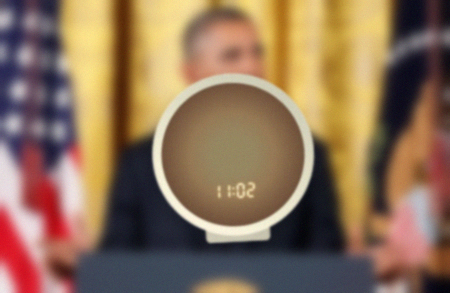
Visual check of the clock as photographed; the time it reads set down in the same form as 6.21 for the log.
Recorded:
11.02
